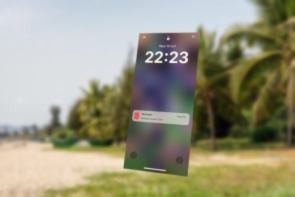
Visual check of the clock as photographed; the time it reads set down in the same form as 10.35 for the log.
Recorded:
22.23
